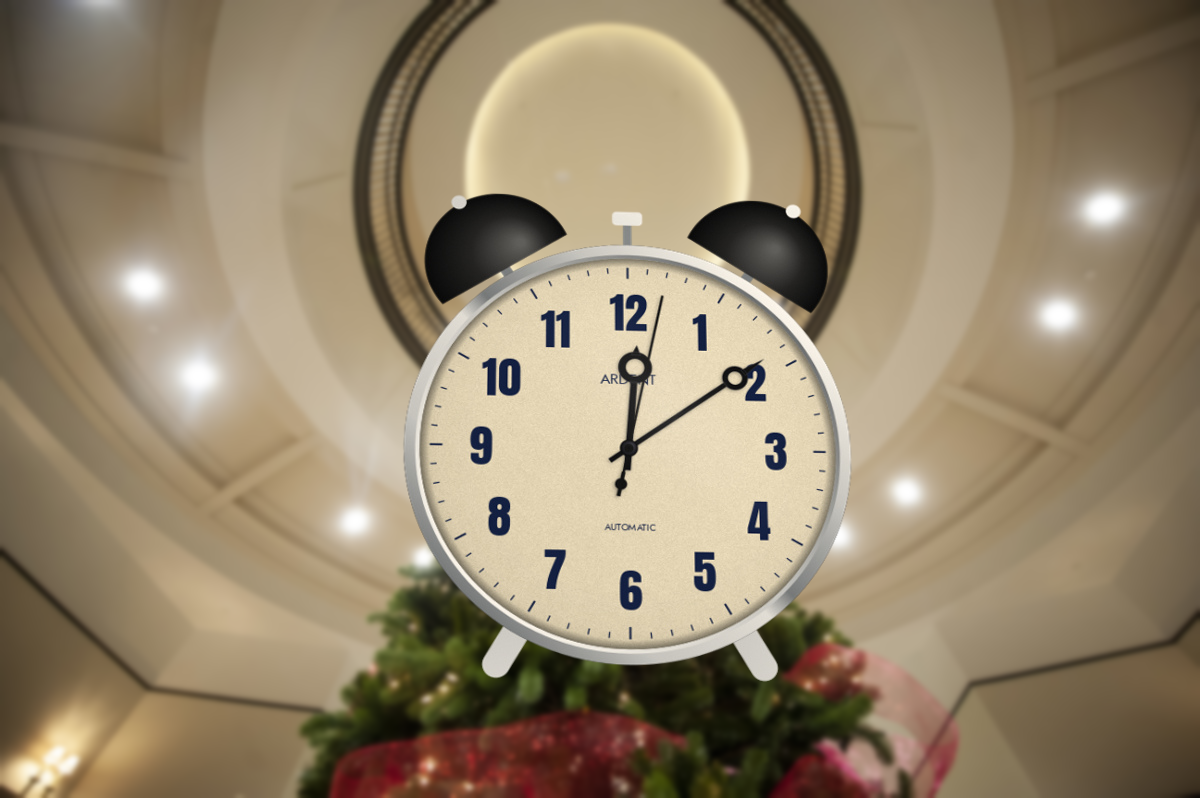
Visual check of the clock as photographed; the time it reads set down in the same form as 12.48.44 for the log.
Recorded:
12.09.02
